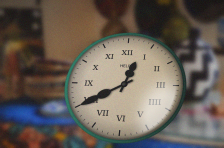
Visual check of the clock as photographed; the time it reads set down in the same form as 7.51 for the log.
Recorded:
12.40
